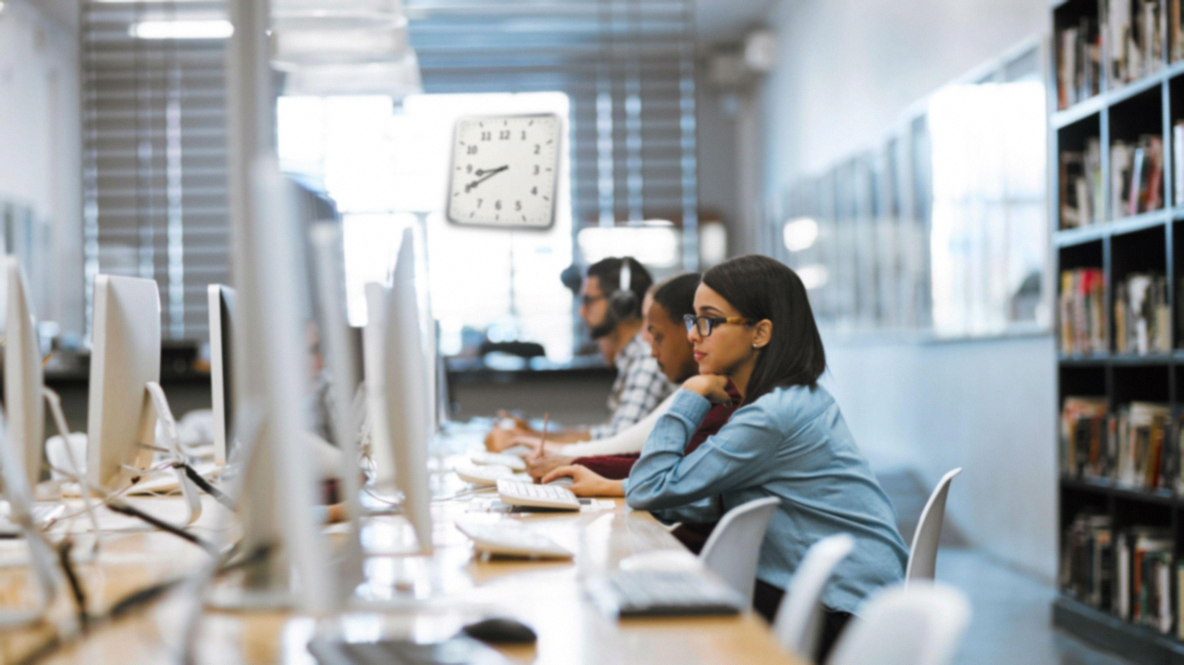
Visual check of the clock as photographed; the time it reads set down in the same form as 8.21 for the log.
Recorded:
8.40
